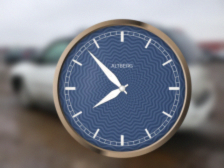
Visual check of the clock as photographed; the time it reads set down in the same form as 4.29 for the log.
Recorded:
7.53
